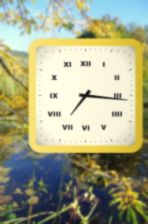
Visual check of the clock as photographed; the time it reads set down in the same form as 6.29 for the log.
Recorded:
7.16
